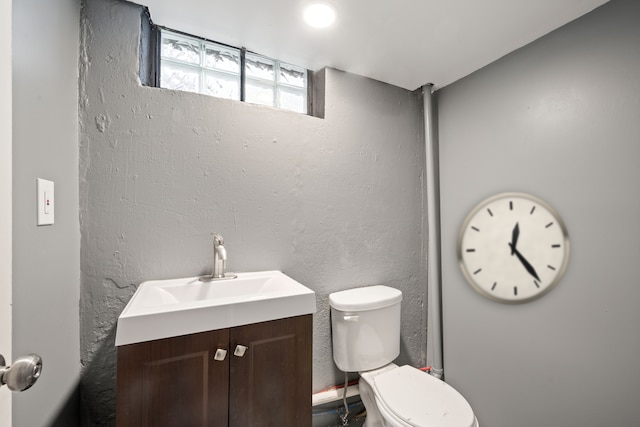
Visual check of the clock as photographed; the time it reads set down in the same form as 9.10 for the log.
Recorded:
12.24
